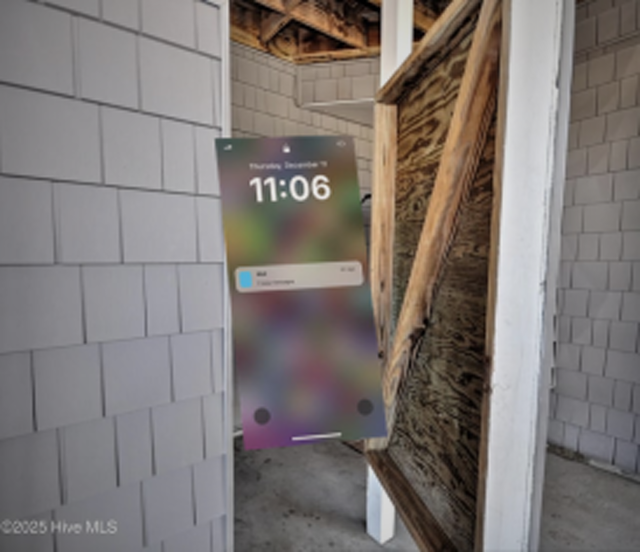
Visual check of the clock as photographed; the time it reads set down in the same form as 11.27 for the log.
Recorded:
11.06
